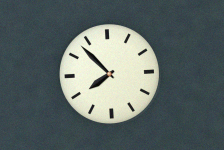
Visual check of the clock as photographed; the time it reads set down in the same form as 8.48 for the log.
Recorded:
7.53
